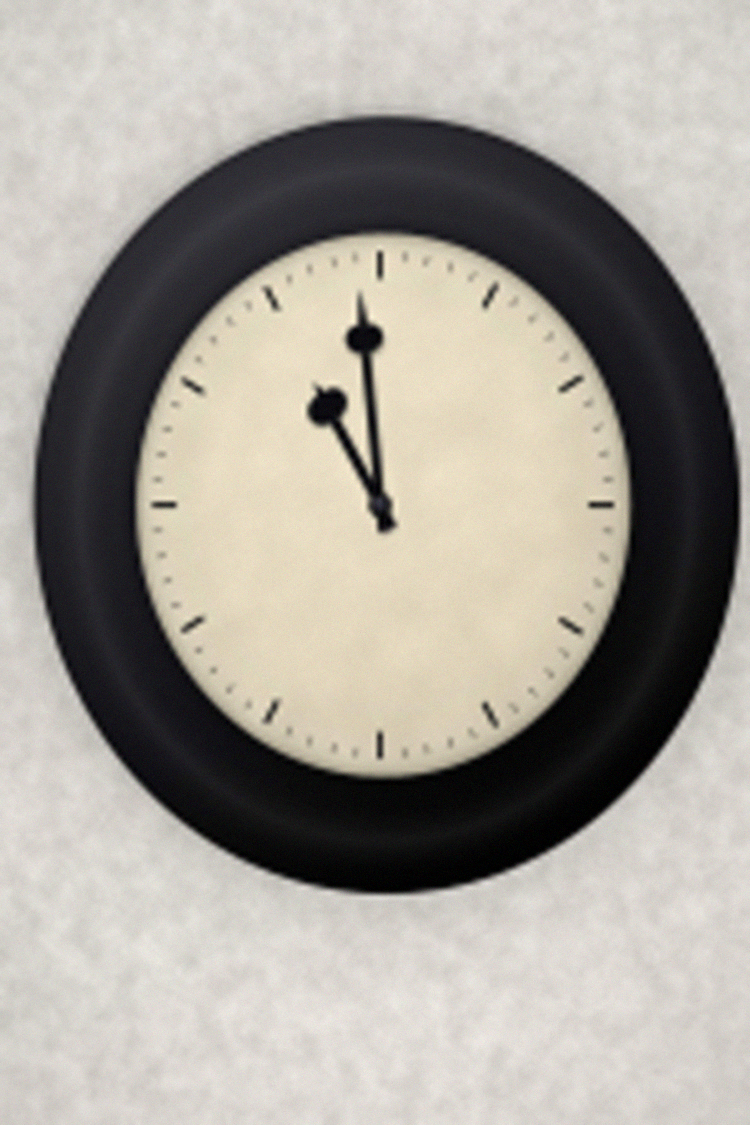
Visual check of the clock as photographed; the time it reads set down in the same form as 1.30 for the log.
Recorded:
10.59
